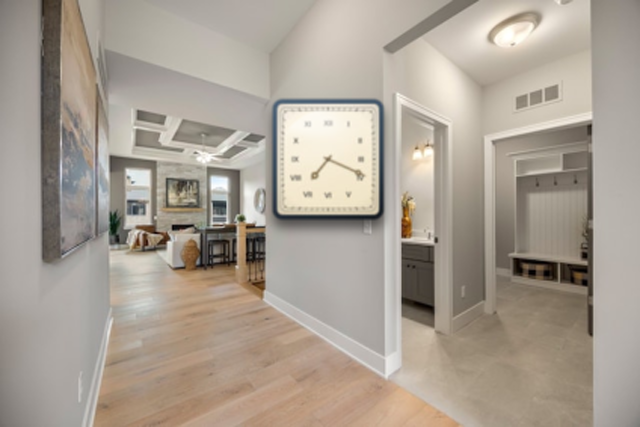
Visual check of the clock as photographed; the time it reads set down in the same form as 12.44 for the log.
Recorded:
7.19
